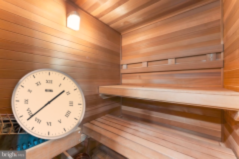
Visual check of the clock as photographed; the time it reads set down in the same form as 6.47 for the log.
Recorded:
1.38
